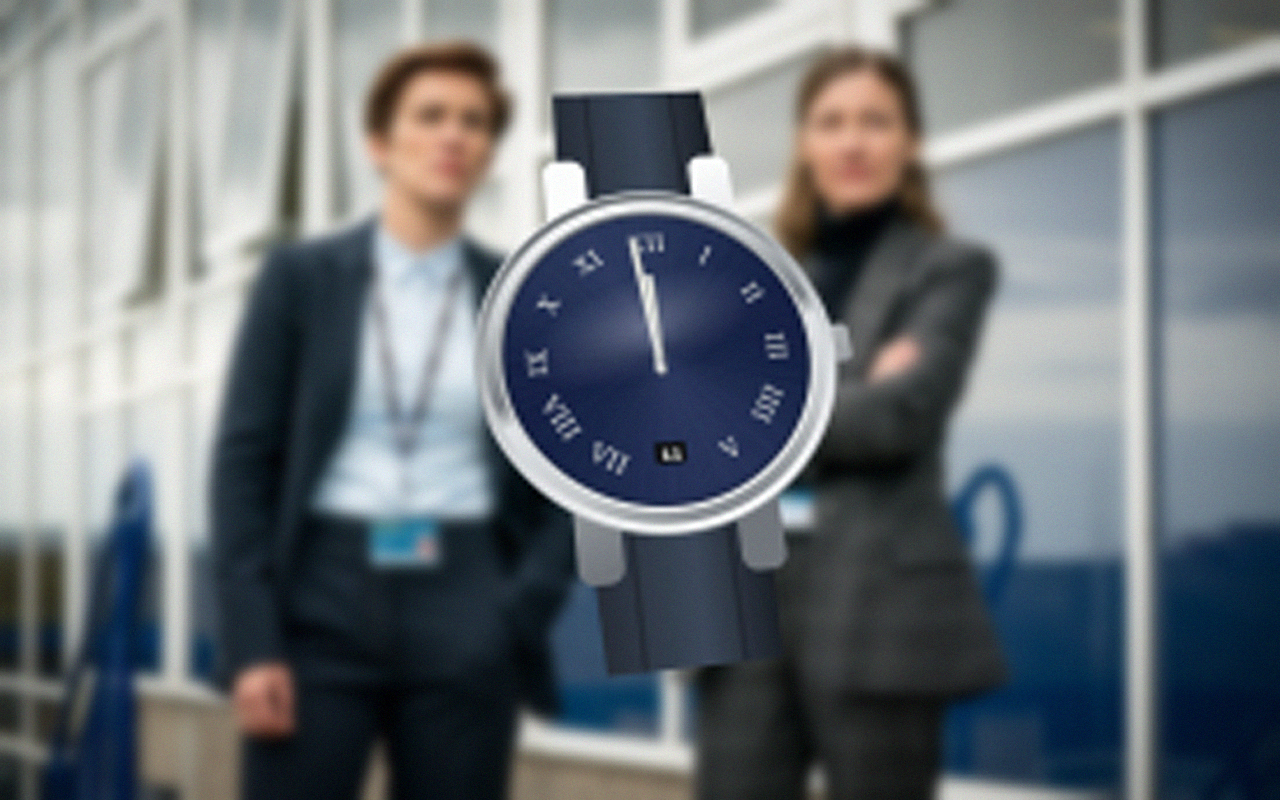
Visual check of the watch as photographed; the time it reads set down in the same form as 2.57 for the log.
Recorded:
11.59
